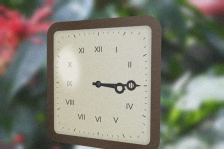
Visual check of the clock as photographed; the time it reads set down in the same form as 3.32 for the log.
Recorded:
3.15
